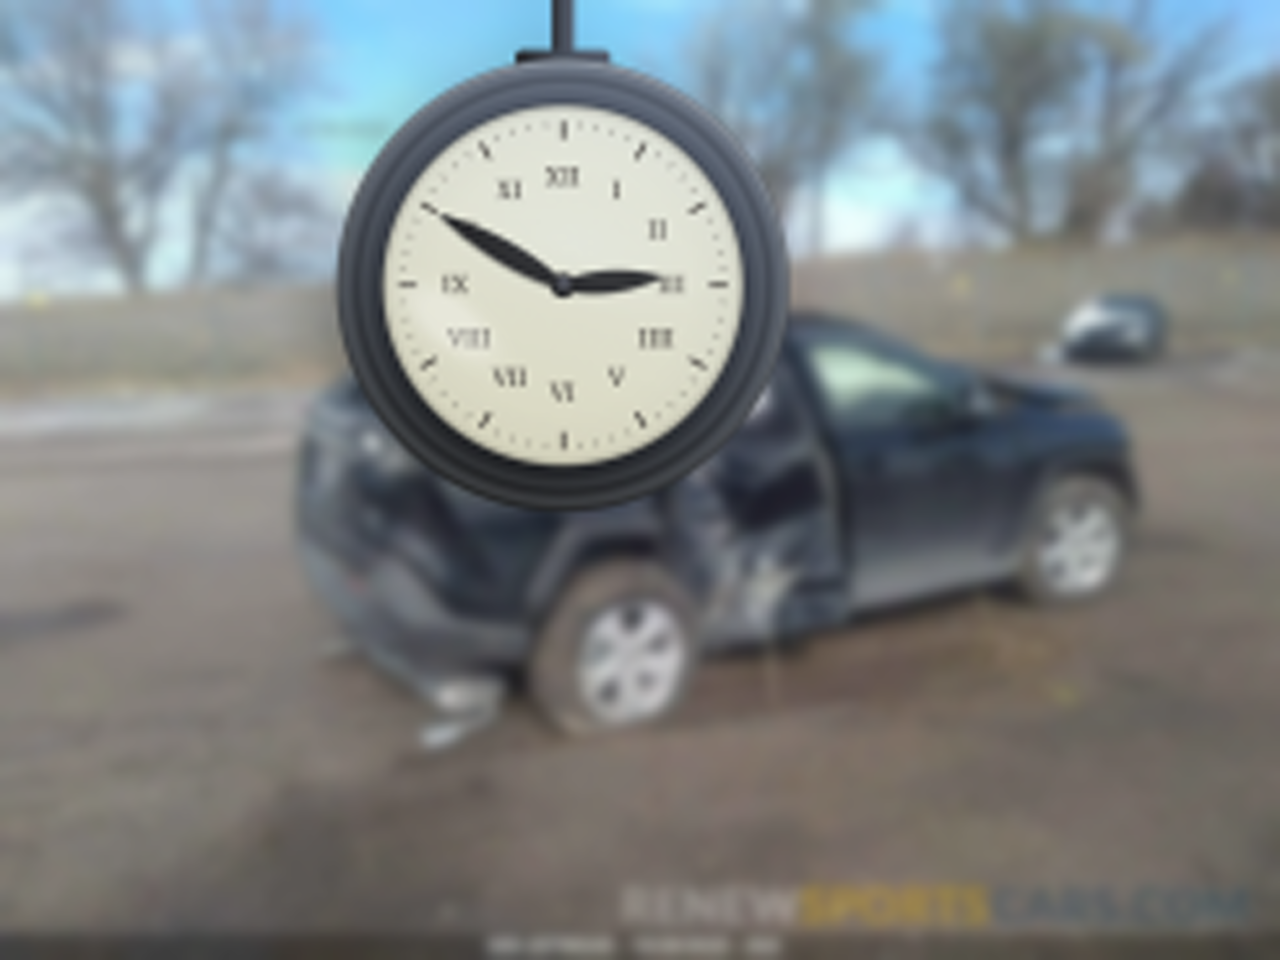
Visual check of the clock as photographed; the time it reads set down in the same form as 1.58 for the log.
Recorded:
2.50
